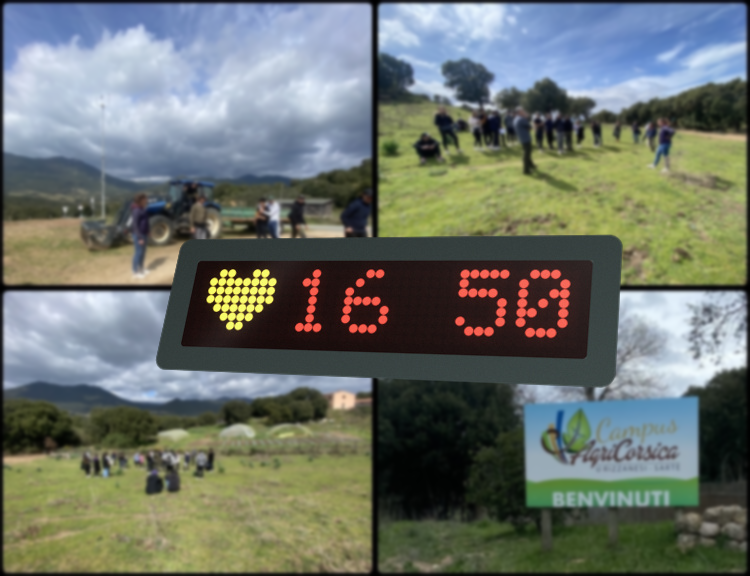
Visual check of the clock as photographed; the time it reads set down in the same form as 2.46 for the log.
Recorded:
16.50
